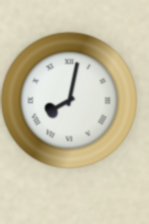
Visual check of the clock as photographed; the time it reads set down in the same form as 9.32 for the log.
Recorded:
8.02
